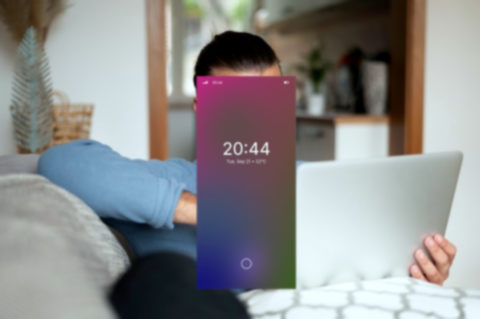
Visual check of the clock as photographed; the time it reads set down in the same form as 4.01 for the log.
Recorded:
20.44
